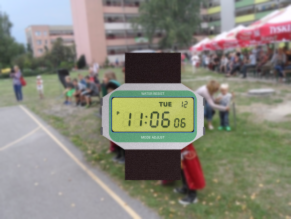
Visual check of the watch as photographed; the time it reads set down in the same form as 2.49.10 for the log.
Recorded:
11.06.06
